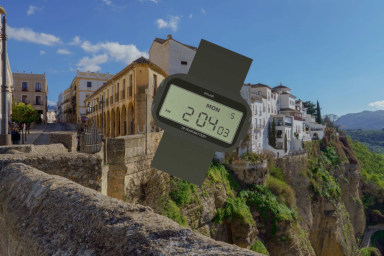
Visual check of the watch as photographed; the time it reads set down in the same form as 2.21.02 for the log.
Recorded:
2.04.03
